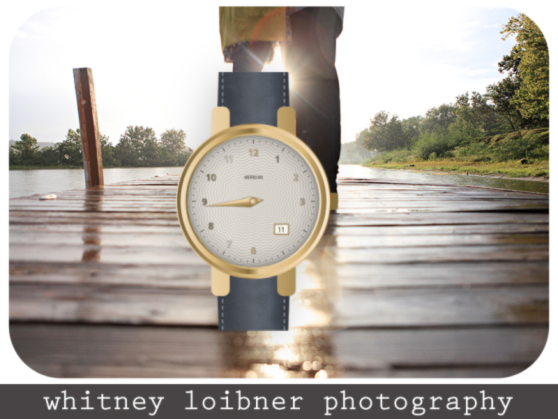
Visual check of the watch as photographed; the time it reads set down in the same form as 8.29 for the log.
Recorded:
8.44
